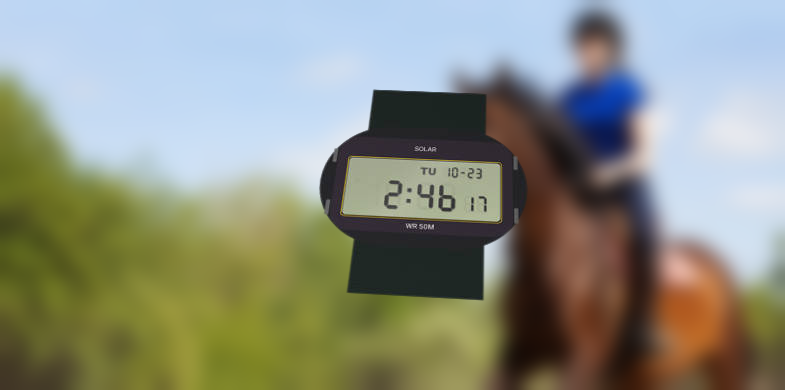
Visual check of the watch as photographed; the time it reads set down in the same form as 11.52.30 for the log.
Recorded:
2.46.17
